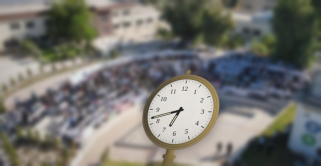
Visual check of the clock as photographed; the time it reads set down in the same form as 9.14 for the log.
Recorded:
6.42
